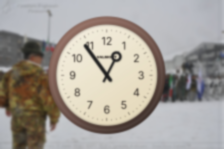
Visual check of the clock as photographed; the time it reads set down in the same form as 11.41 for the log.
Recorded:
12.54
